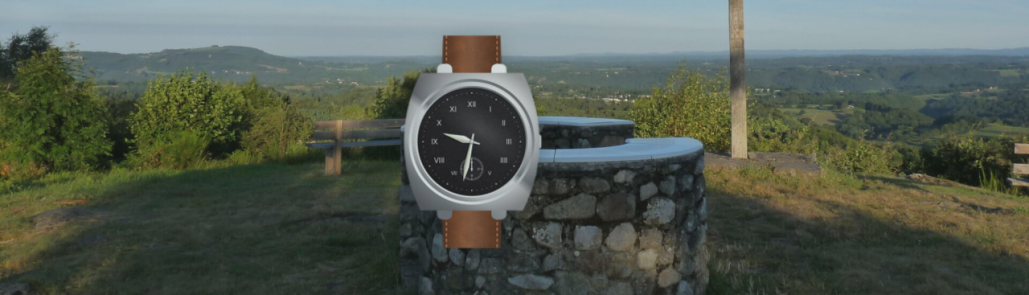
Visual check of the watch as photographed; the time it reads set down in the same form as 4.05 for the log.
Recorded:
9.32
